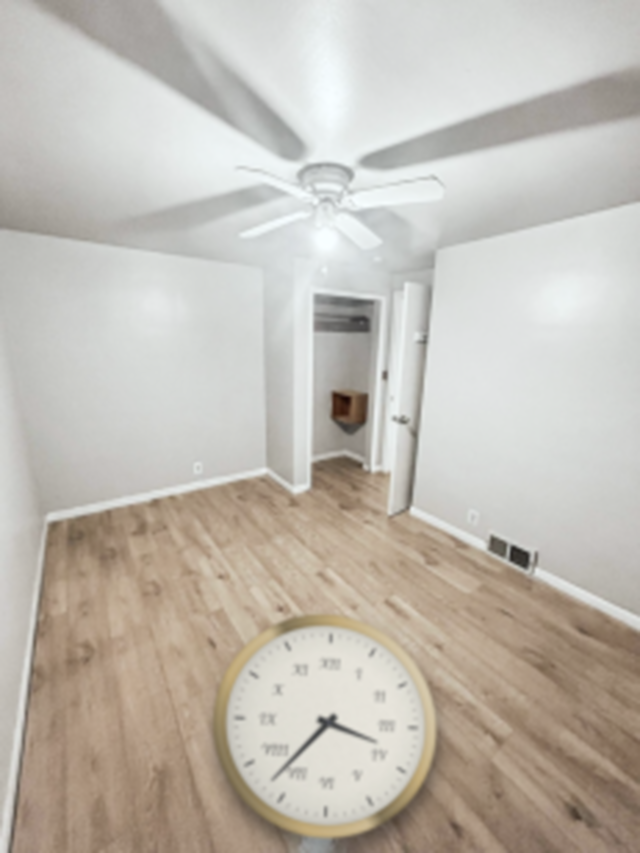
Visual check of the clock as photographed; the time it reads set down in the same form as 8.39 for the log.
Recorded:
3.37
